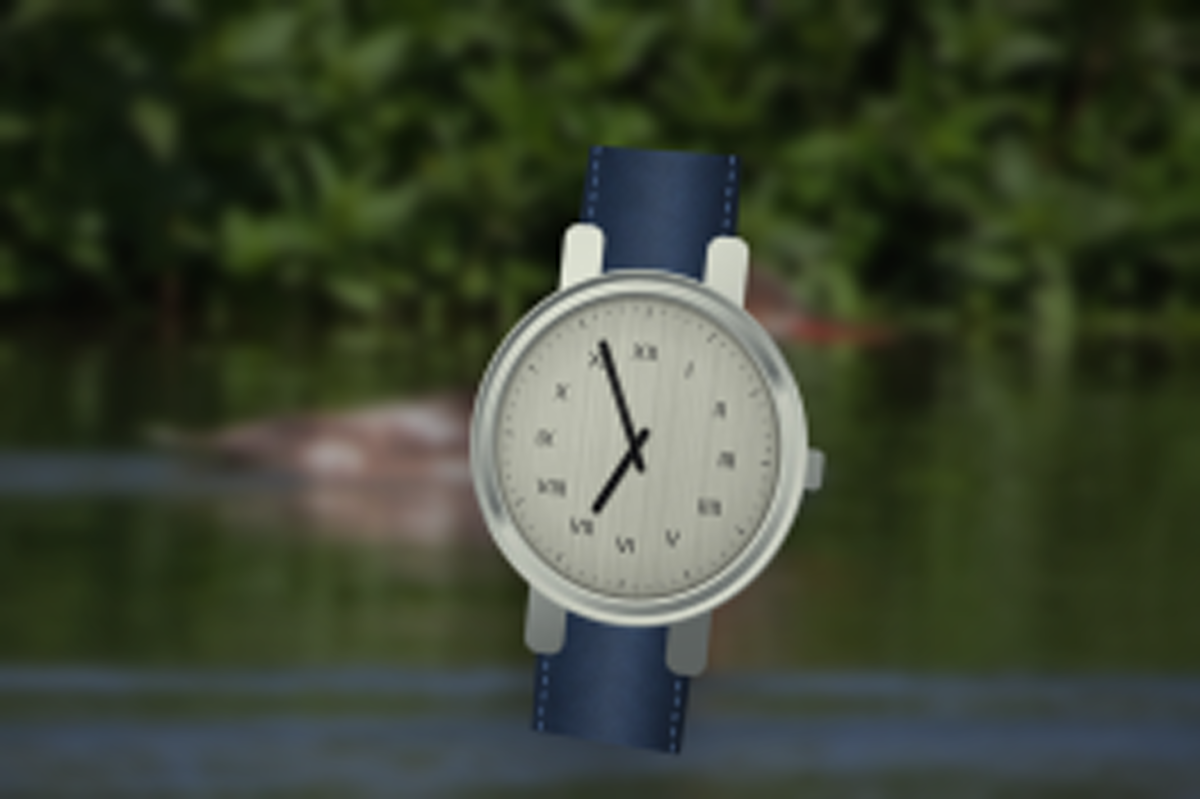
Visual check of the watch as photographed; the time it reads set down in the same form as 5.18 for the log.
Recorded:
6.56
